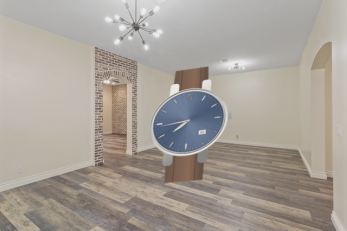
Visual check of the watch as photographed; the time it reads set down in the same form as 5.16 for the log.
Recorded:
7.44
